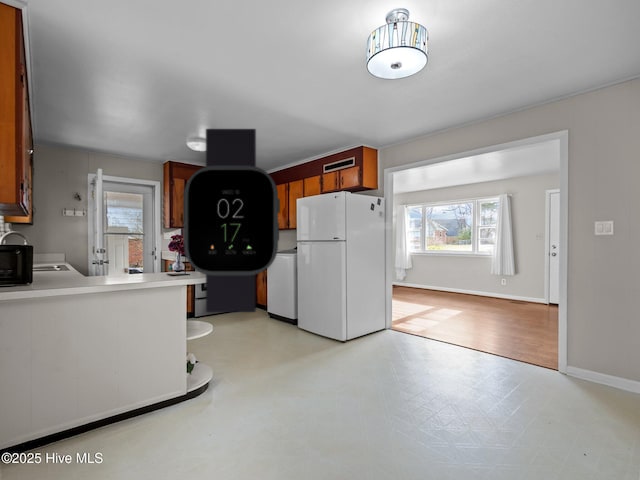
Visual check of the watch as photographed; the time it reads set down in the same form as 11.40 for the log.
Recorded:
2.17
